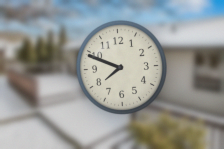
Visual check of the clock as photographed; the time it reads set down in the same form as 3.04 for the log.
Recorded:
7.49
